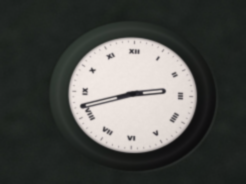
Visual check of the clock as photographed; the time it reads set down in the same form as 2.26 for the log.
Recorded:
2.42
